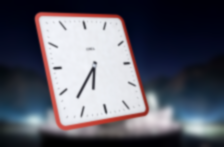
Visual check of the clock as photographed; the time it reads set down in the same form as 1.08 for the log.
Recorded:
6.37
